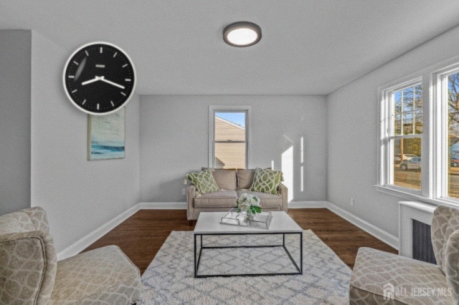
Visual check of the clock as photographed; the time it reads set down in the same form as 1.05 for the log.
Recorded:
8.18
